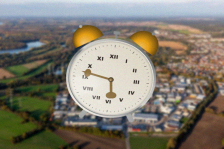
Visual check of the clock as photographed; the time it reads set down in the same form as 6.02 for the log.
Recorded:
5.47
